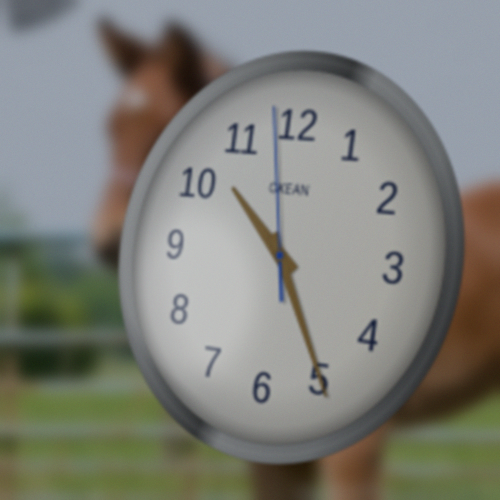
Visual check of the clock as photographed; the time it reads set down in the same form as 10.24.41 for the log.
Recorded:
10.24.58
